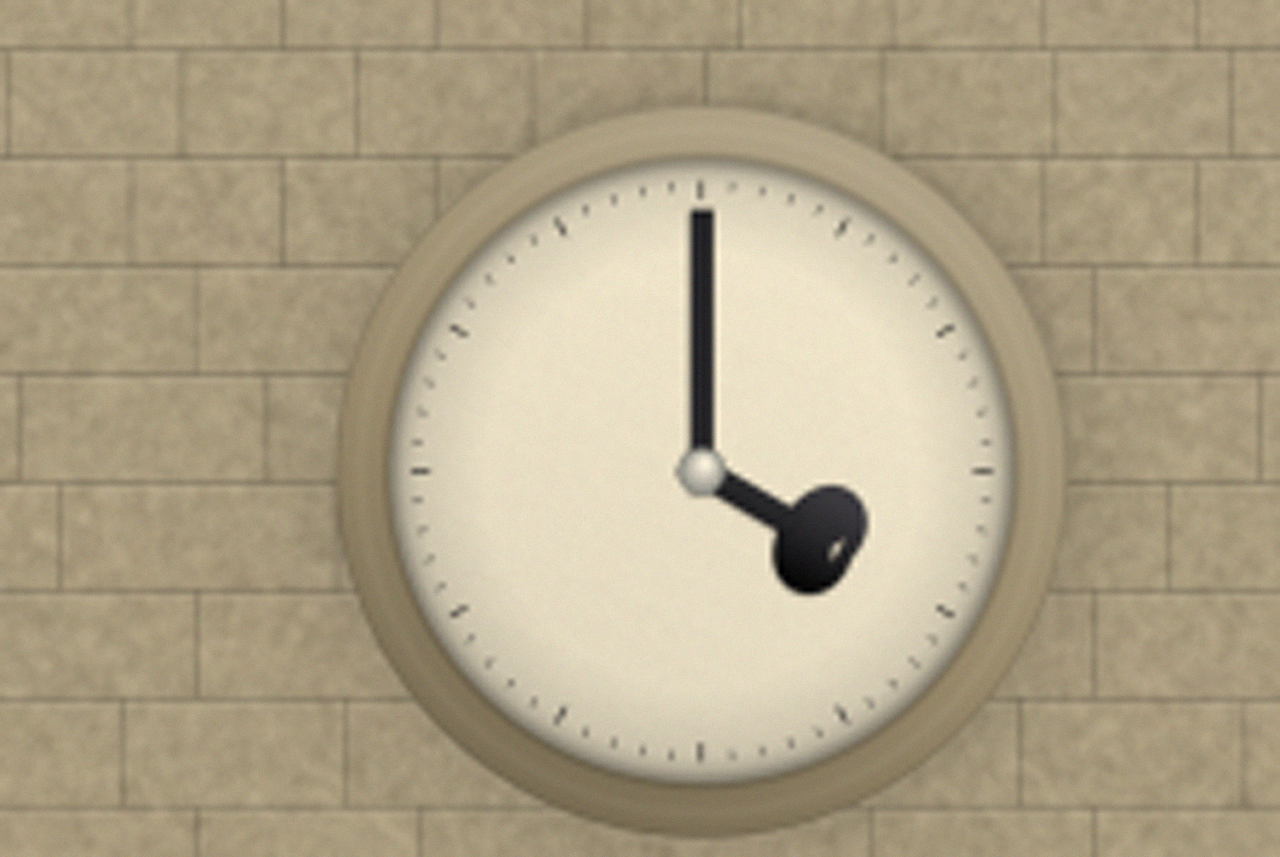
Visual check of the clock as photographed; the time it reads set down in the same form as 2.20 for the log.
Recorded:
4.00
